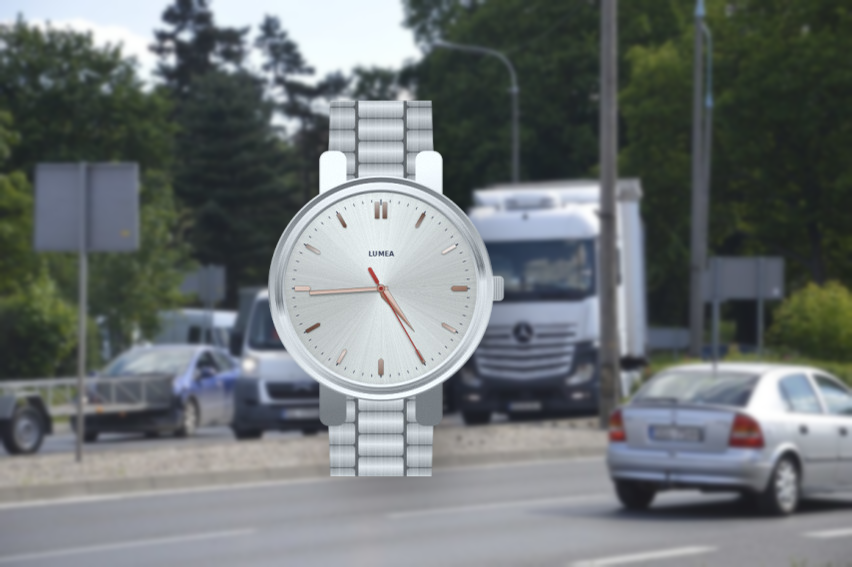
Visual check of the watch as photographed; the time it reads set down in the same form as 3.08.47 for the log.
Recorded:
4.44.25
